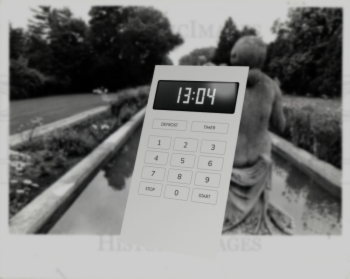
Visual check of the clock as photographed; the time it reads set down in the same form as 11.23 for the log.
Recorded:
13.04
